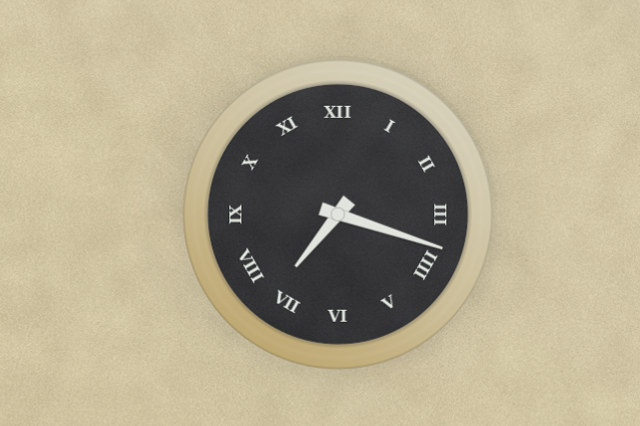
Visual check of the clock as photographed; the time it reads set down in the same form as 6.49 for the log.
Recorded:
7.18
